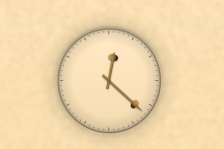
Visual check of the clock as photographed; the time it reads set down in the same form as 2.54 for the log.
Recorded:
12.22
